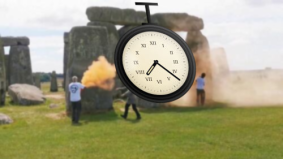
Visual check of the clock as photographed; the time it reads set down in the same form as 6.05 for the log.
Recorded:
7.22
